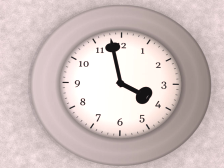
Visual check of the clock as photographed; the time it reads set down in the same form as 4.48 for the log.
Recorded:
3.58
